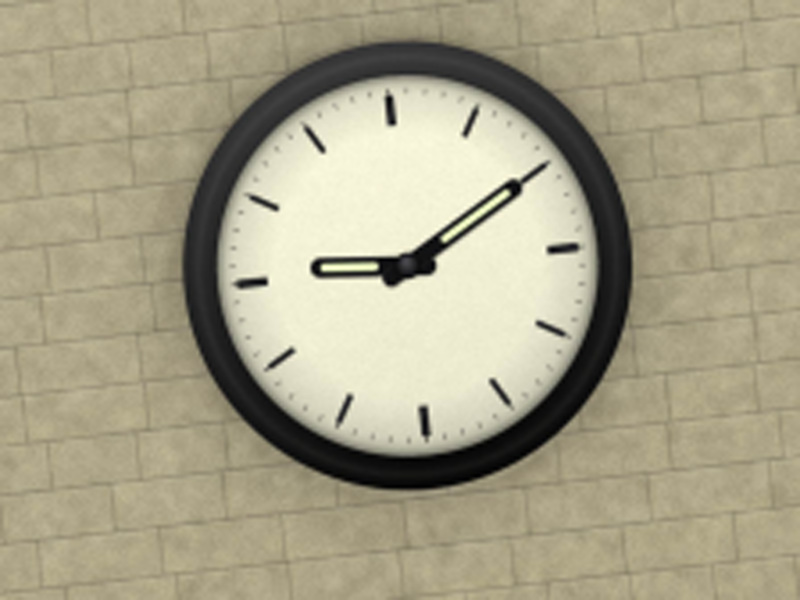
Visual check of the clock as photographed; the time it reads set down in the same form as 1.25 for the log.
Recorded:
9.10
